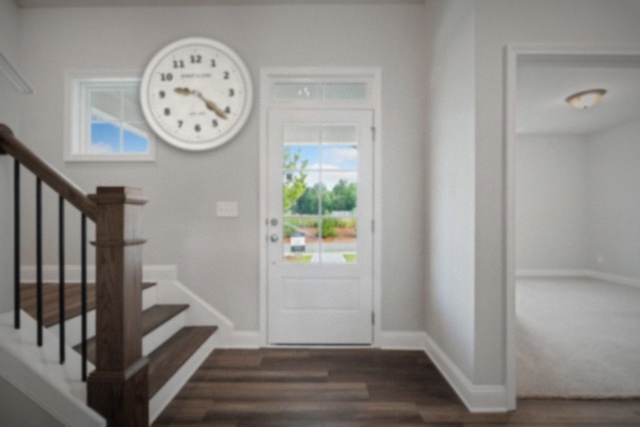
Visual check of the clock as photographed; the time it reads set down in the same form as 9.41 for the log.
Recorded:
9.22
